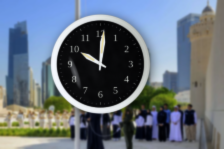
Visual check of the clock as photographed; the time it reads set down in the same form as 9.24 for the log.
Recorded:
10.01
